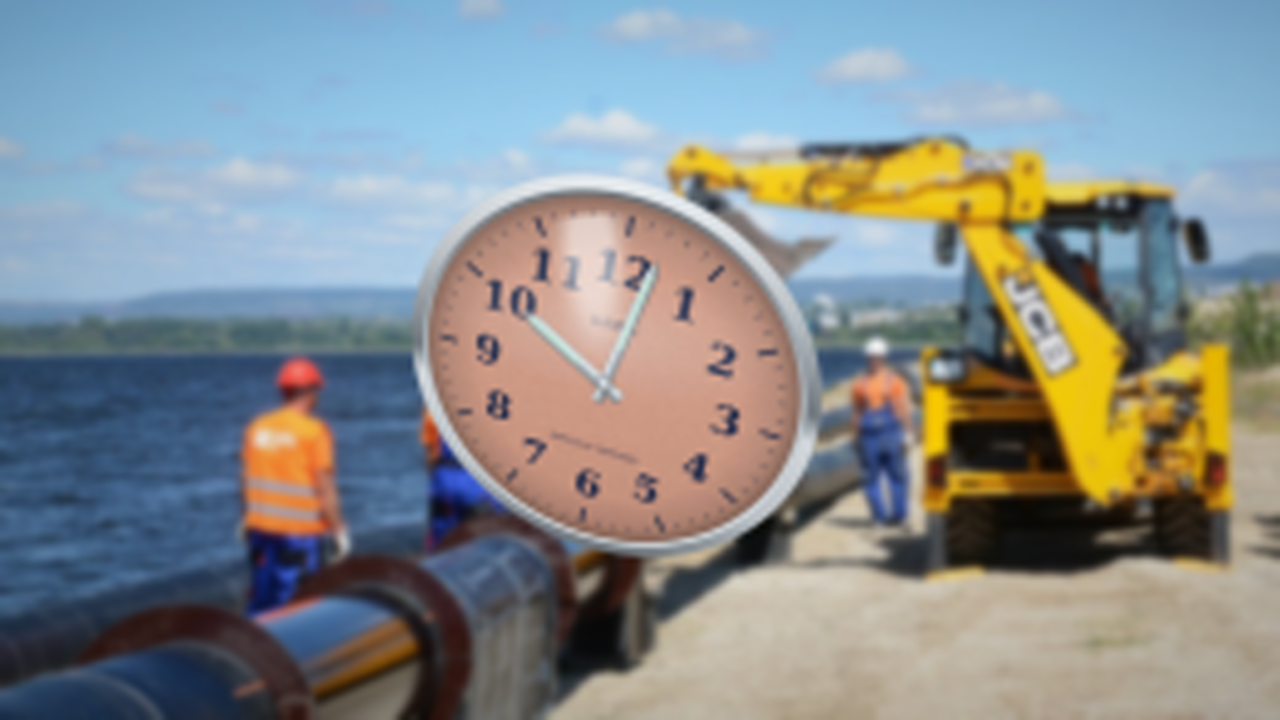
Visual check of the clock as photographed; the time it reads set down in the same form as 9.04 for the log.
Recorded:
10.02
